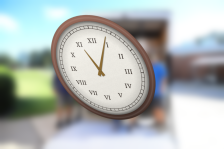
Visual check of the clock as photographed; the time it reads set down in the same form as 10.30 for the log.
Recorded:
11.04
